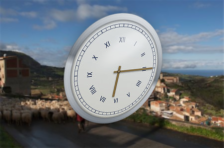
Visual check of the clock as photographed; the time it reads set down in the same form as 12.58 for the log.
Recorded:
6.15
